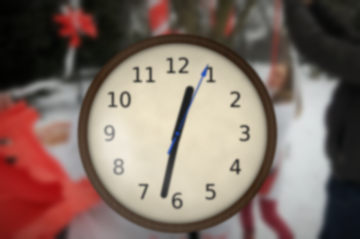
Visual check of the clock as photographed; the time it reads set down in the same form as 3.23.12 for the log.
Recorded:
12.32.04
